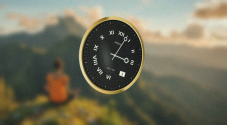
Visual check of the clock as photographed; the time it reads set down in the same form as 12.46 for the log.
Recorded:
3.03
